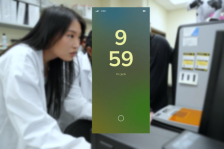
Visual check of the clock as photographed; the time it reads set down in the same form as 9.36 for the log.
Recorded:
9.59
